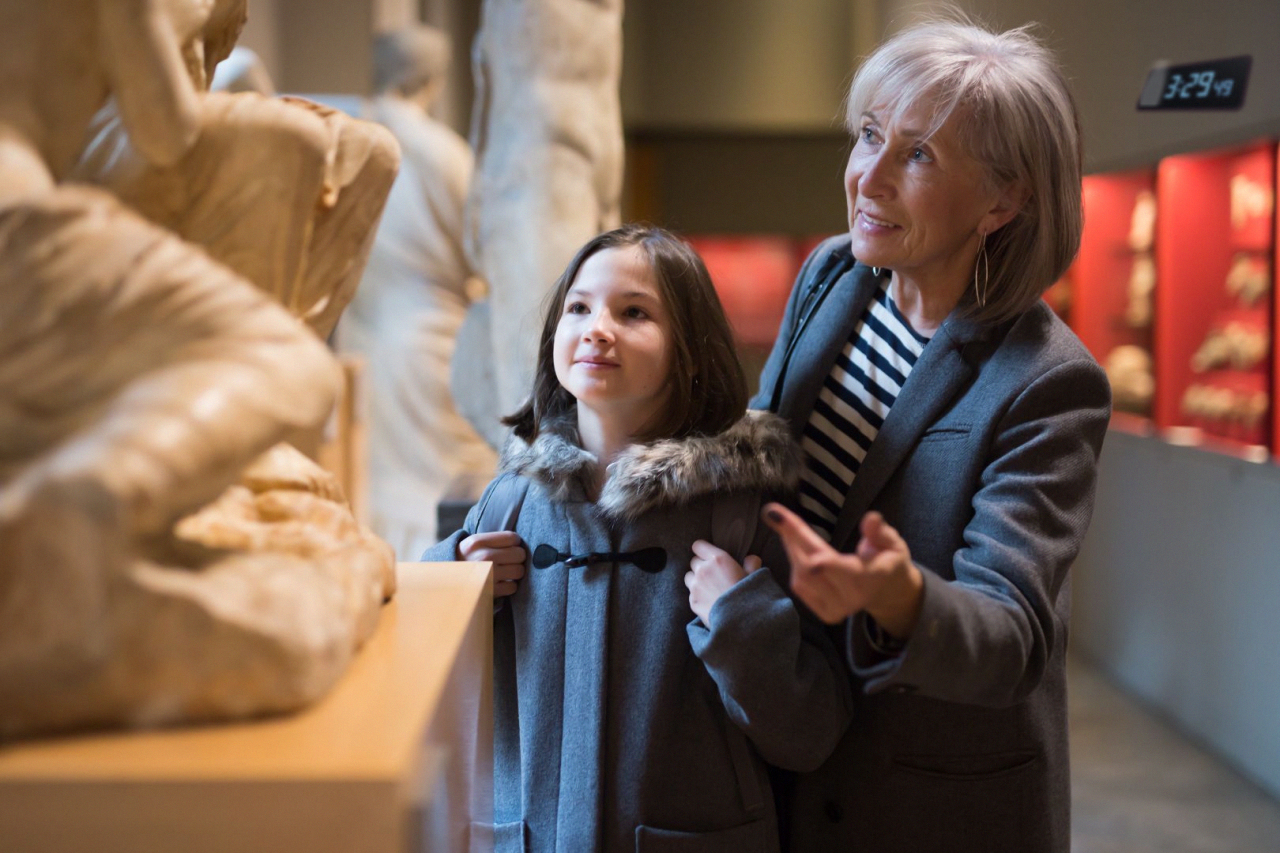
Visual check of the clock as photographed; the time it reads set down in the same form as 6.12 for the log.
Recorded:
3.29
